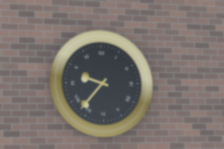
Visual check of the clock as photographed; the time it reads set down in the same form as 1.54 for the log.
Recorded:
9.37
